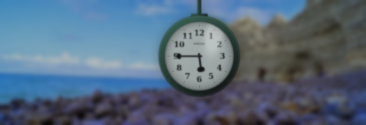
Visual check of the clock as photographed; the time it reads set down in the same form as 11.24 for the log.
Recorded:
5.45
